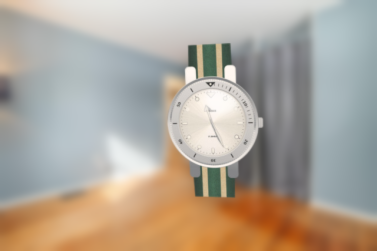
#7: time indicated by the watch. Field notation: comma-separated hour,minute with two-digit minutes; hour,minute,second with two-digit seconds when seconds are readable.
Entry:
11,26
